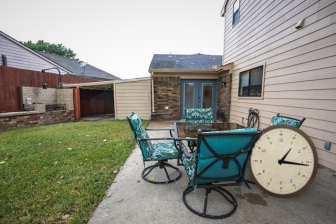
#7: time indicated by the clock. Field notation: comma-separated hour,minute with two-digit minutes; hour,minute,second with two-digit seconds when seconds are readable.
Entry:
1,16
